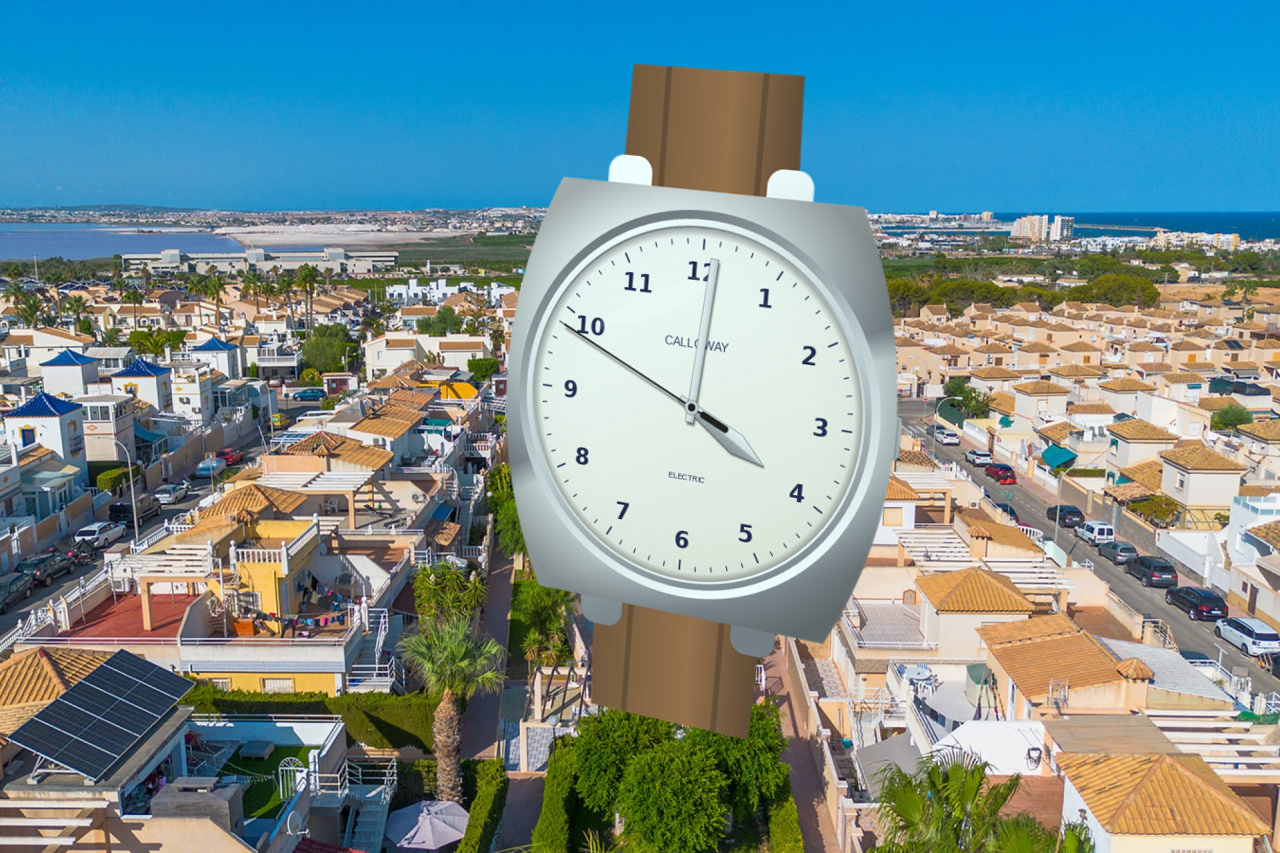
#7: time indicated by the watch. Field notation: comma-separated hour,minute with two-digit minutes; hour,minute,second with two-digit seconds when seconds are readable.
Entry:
4,00,49
